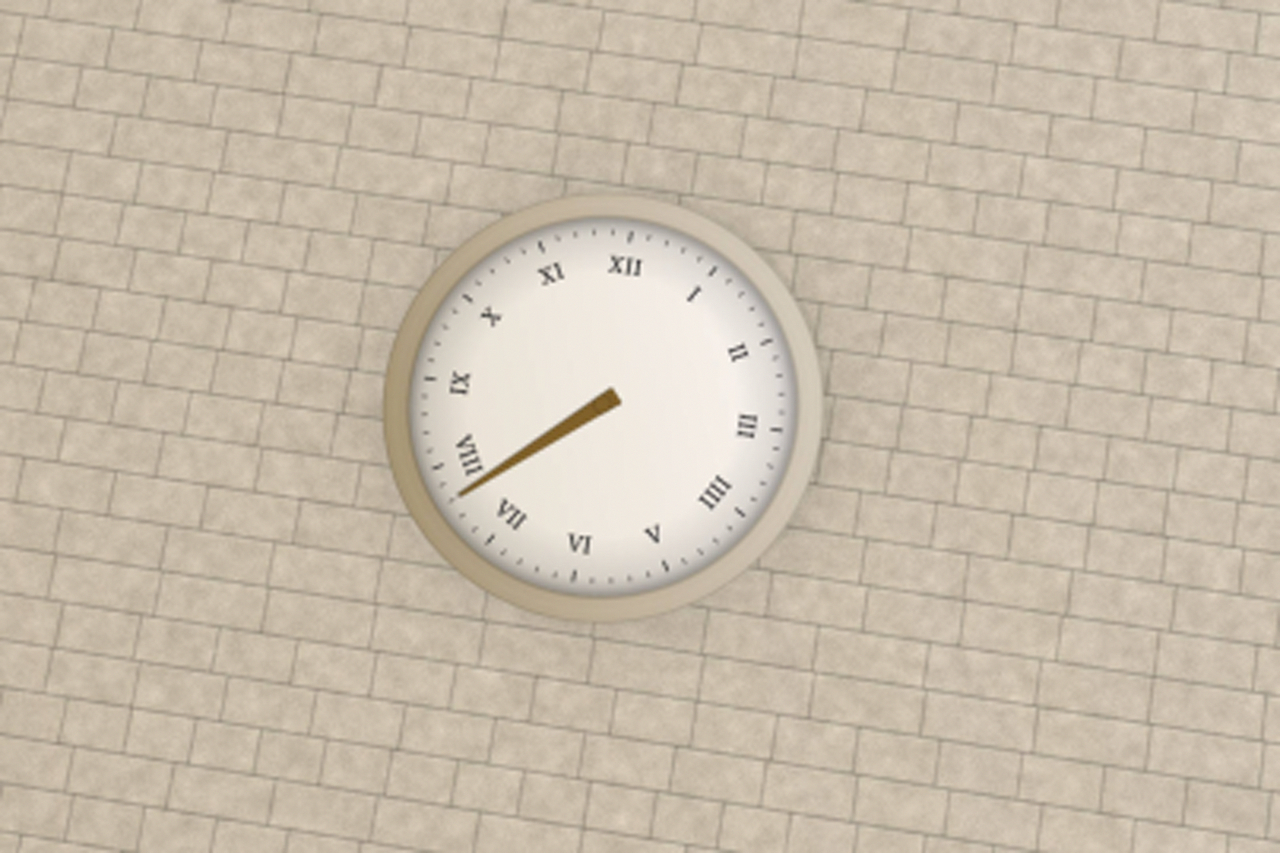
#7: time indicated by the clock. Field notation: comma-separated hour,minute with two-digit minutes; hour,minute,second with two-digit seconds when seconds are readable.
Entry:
7,38
